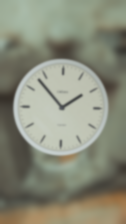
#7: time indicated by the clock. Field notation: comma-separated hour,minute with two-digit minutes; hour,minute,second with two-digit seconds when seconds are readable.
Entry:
1,53
